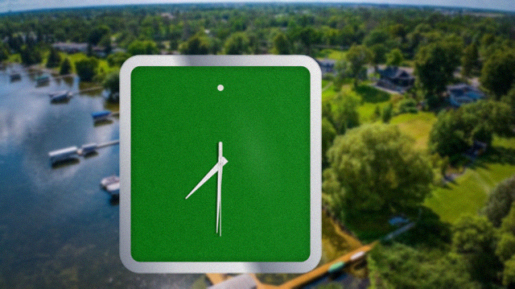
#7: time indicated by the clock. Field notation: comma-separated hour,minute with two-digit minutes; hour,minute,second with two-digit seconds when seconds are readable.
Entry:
7,30,30
